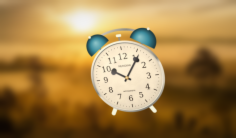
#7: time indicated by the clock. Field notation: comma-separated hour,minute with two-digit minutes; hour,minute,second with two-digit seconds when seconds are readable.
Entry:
10,06
